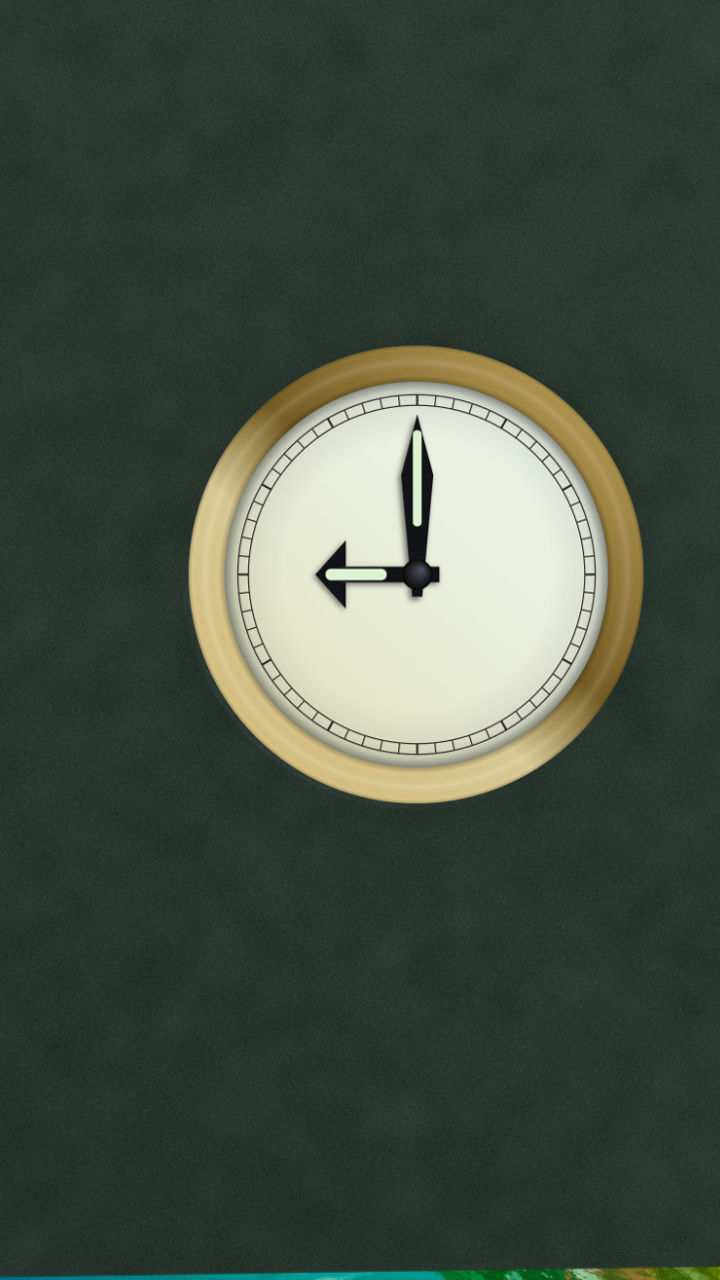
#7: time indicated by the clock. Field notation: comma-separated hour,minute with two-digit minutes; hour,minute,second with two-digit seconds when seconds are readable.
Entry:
9,00
